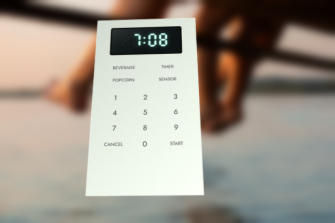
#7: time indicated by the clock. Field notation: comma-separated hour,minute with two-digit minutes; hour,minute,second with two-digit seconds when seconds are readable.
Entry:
7,08
